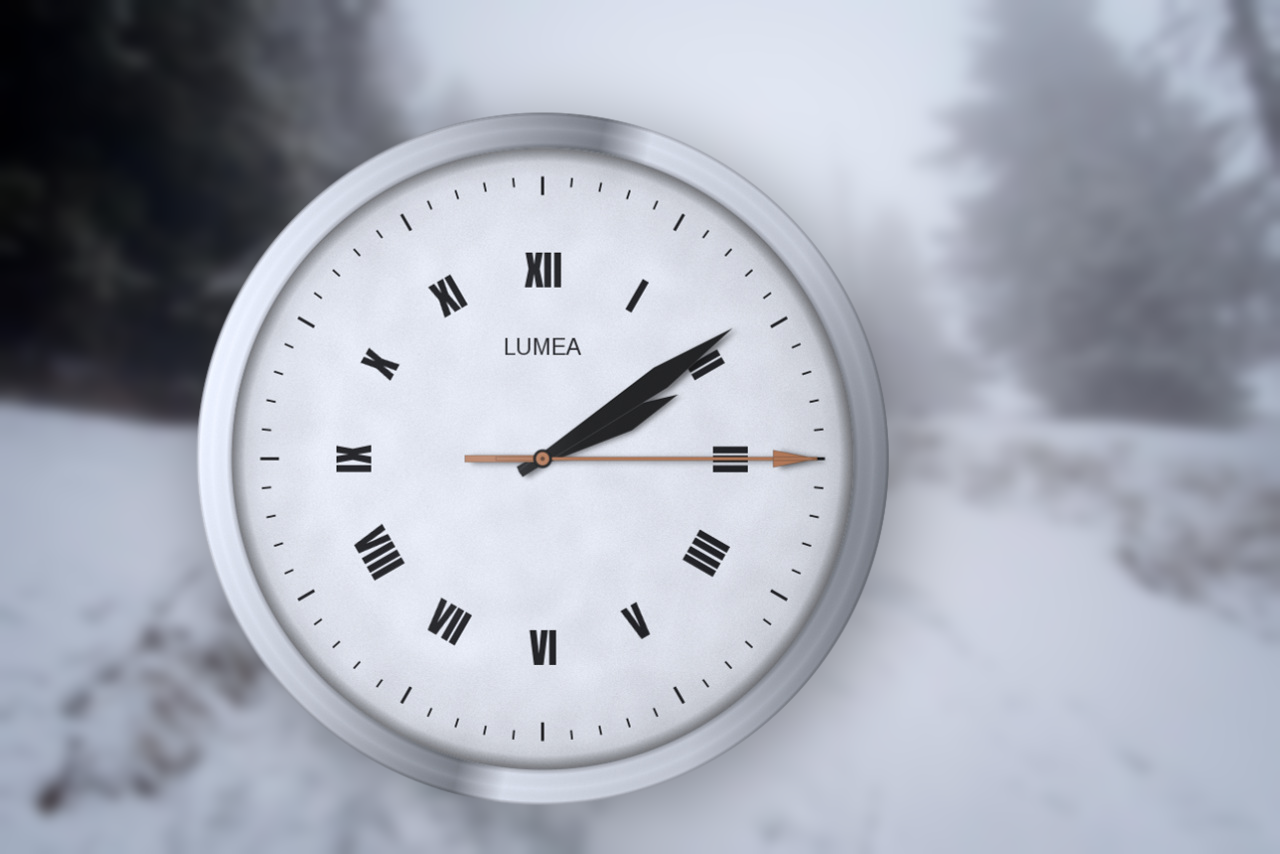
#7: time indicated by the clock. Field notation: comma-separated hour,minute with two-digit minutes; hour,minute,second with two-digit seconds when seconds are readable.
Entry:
2,09,15
